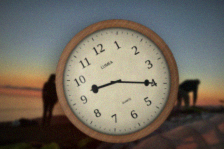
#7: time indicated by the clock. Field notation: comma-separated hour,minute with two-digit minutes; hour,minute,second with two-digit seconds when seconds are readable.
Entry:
9,20
